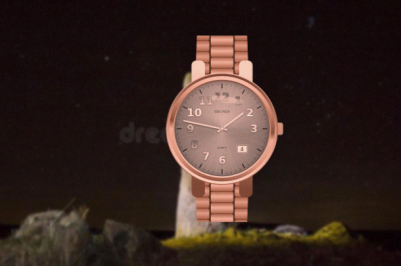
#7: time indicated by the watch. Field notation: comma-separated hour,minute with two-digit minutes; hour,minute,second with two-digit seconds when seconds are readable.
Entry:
1,47
